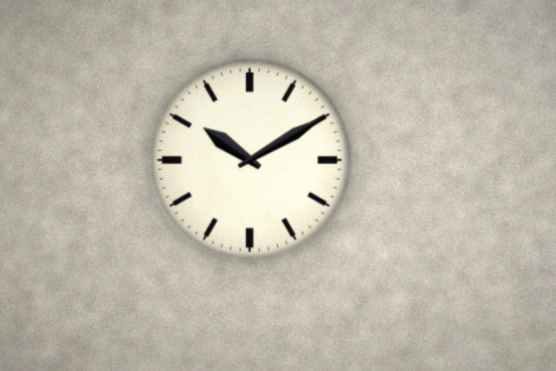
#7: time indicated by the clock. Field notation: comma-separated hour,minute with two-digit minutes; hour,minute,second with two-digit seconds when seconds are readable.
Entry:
10,10
